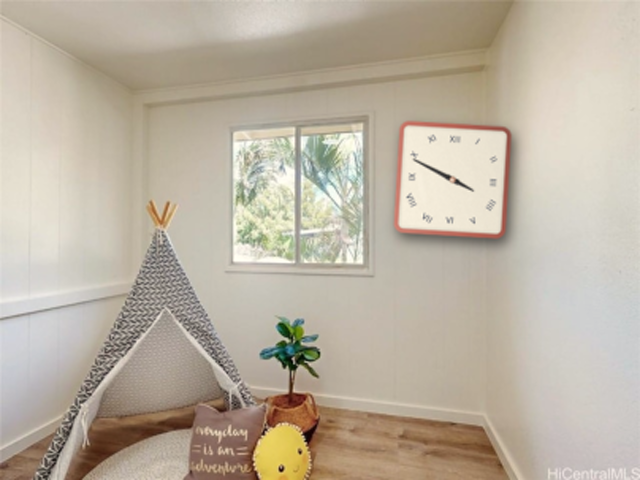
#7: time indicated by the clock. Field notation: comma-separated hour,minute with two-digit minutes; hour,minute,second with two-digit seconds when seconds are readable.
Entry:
3,49
